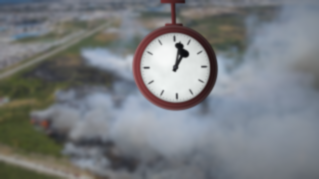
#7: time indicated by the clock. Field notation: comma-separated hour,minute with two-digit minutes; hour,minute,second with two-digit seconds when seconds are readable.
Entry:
1,02
